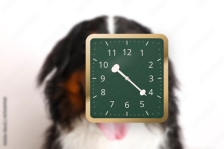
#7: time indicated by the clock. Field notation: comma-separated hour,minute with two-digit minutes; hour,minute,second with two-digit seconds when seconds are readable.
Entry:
10,22
